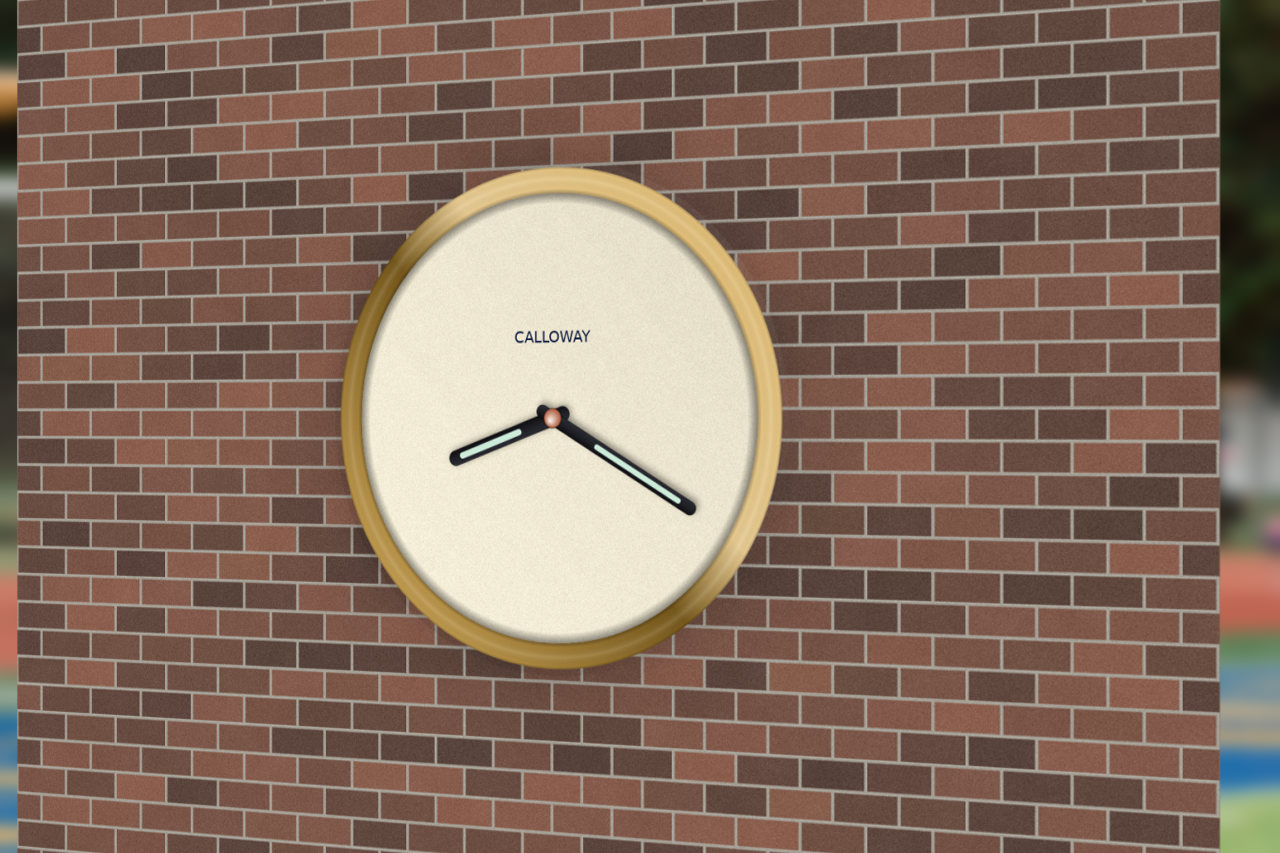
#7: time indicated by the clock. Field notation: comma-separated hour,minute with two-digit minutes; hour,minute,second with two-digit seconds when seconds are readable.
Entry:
8,20
